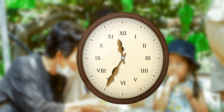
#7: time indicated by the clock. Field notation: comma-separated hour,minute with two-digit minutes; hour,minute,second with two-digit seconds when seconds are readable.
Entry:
11,35
